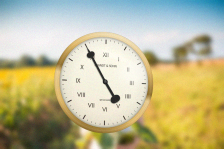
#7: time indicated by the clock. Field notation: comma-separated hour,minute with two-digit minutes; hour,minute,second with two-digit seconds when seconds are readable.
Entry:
4,55
